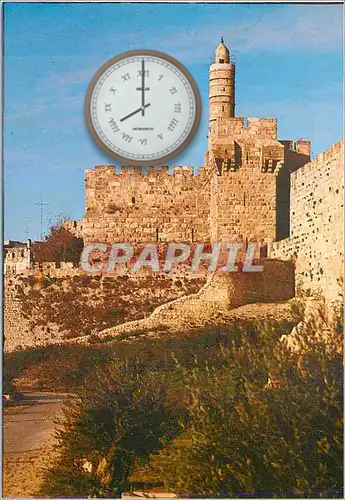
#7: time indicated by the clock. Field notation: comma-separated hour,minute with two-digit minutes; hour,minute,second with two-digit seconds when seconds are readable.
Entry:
8,00
